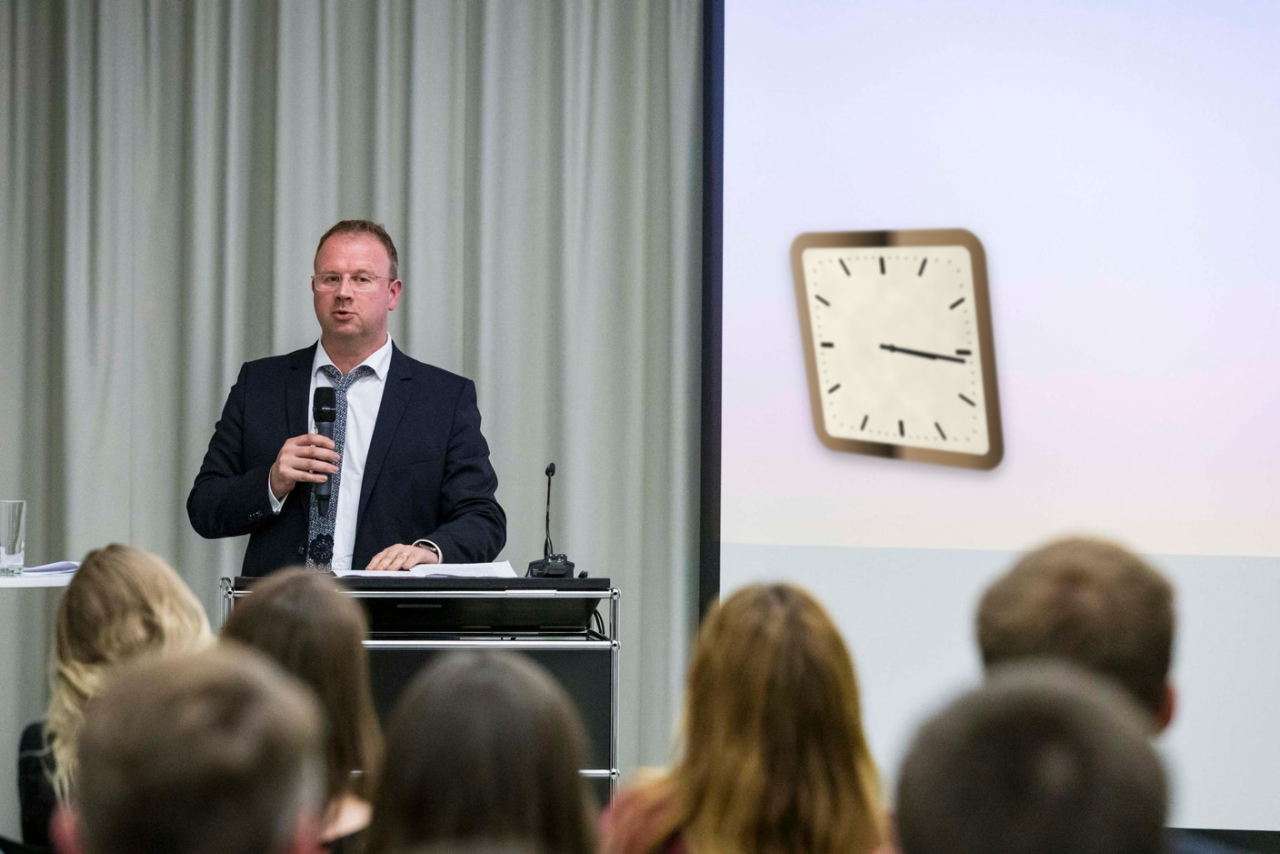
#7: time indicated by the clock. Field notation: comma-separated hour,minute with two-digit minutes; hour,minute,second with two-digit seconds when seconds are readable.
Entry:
3,16
